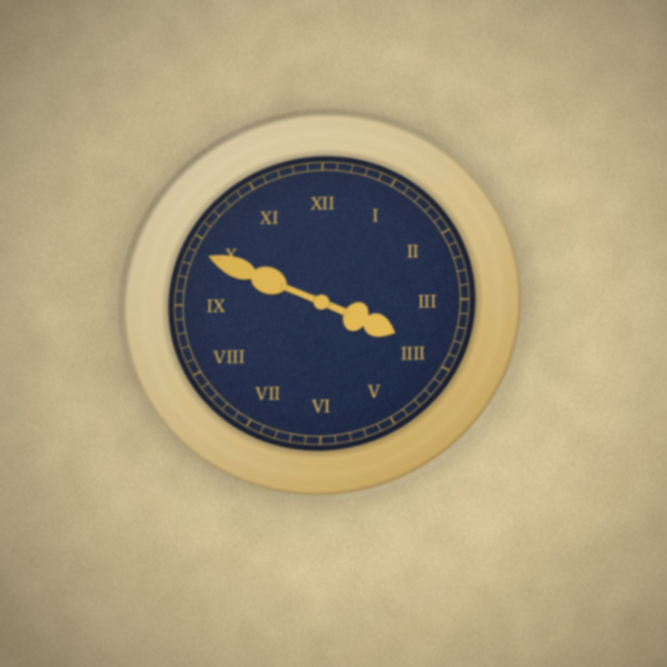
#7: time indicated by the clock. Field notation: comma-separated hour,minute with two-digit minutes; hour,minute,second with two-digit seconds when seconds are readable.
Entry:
3,49
